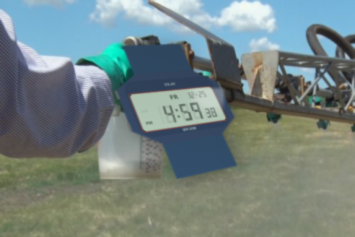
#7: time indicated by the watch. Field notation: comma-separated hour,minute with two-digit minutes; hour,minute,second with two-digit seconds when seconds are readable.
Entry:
4,59,38
